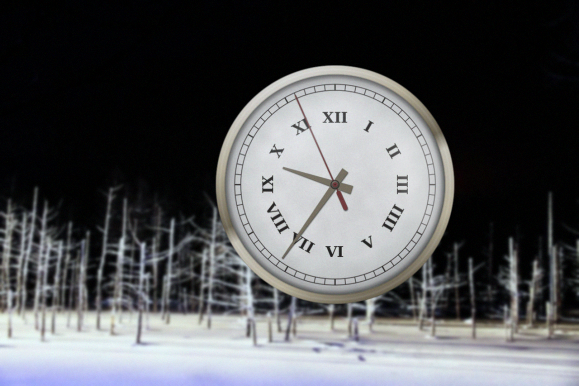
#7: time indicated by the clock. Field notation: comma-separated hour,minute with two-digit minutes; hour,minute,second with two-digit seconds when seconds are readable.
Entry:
9,35,56
